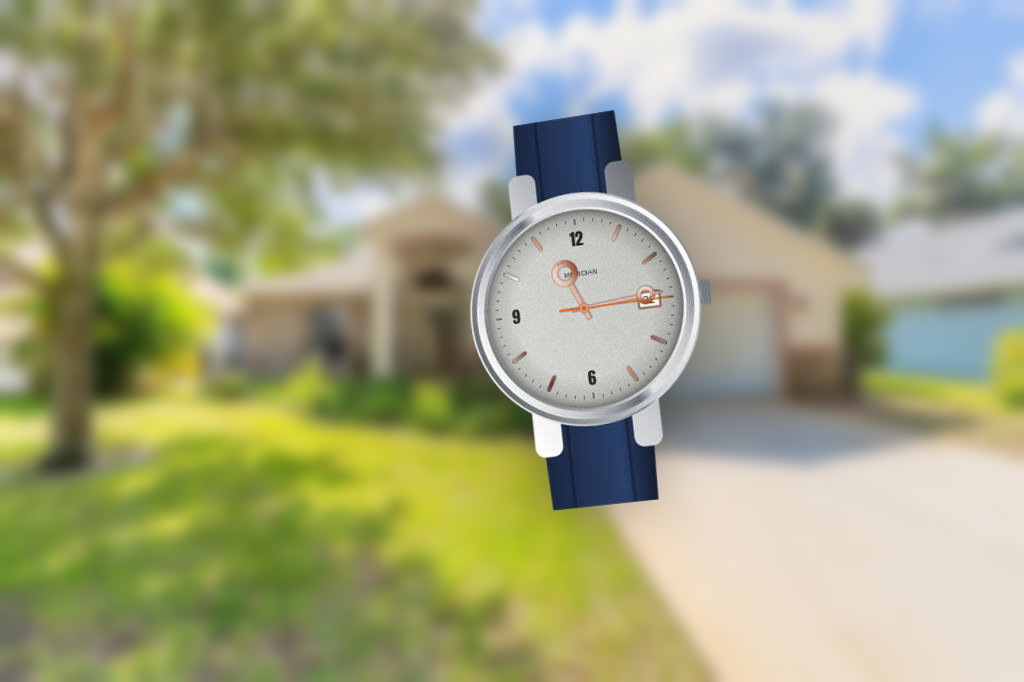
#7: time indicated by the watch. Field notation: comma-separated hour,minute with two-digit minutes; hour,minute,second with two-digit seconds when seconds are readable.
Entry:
11,14,15
